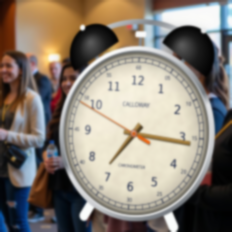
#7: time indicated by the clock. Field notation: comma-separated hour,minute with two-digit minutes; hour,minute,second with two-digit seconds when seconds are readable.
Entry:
7,15,49
